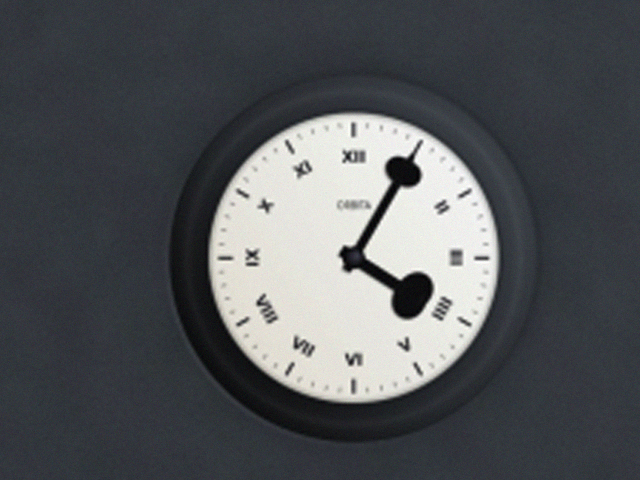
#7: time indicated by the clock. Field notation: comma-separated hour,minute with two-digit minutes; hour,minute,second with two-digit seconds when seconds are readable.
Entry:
4,05
